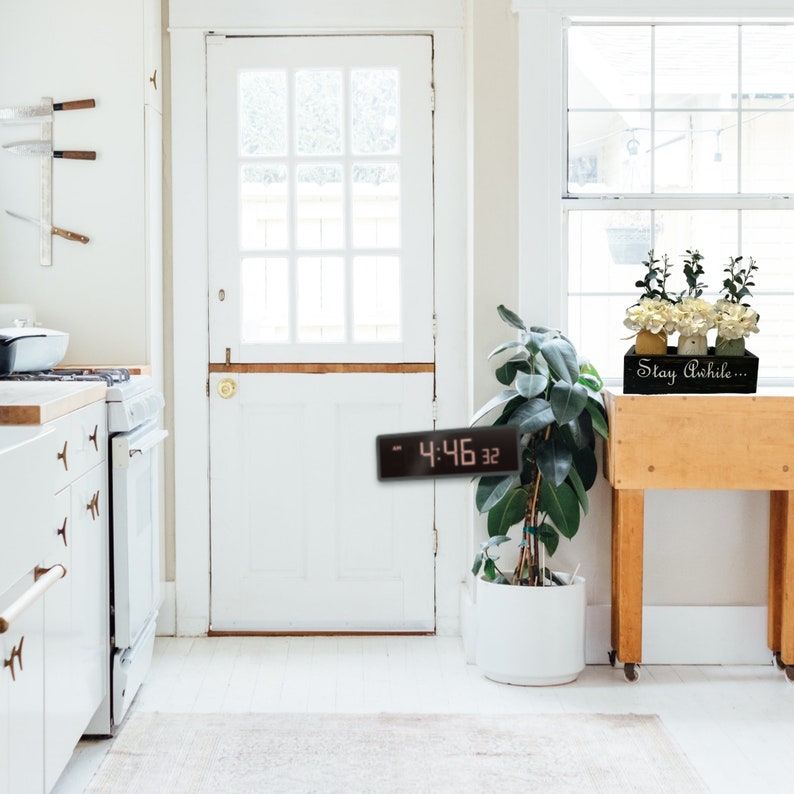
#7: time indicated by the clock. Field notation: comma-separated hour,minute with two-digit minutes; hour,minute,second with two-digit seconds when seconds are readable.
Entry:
4,46,32
